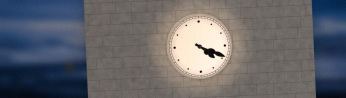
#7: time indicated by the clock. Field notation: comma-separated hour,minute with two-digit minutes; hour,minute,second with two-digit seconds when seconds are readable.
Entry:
4,19
